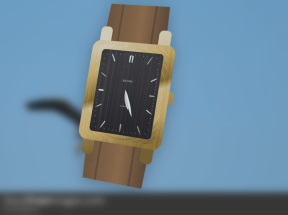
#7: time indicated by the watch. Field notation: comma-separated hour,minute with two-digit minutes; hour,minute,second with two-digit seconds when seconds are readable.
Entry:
5,26
